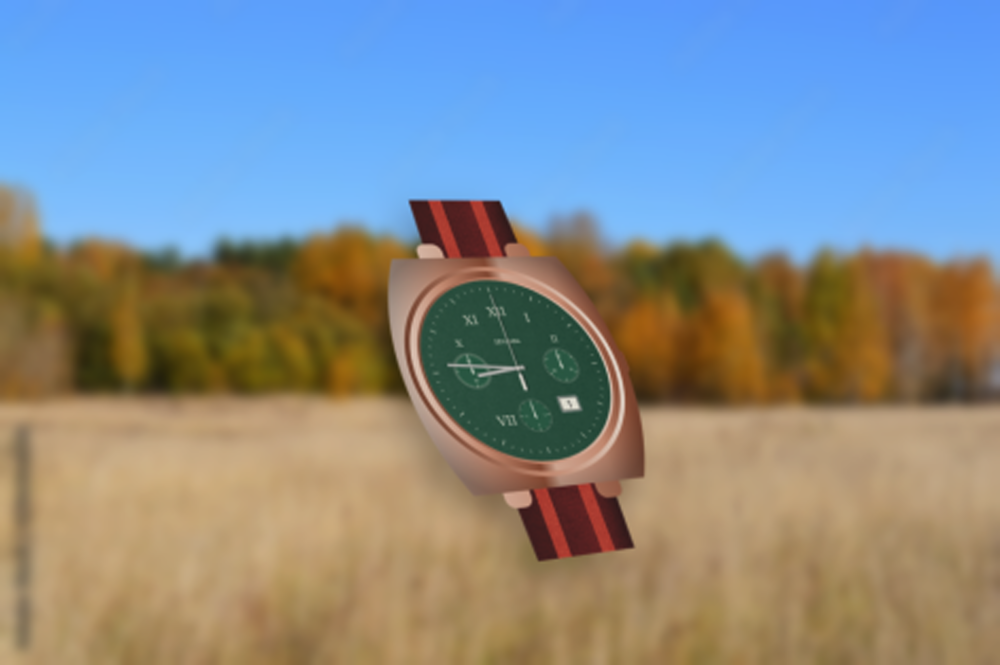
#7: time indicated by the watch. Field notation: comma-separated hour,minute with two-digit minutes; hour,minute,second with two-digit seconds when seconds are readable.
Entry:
8,46
